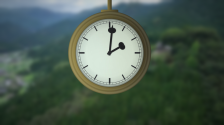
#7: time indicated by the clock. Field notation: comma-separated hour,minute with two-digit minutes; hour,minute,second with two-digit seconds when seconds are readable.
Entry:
2,01
